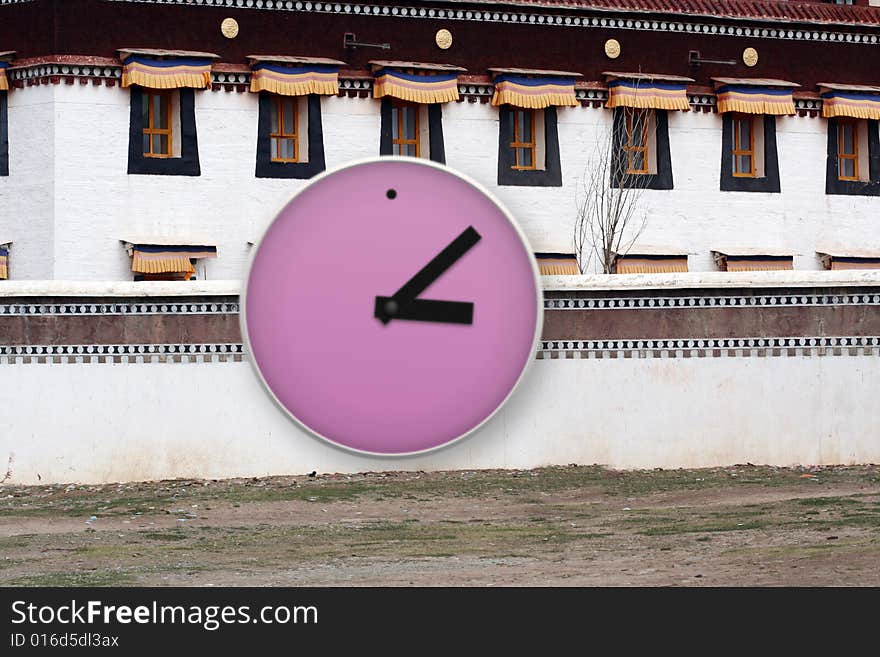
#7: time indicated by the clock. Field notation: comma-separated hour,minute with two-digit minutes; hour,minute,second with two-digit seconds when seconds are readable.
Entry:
3,08
